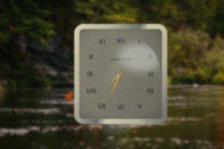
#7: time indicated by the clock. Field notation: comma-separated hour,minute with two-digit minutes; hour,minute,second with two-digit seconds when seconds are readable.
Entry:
7,34
